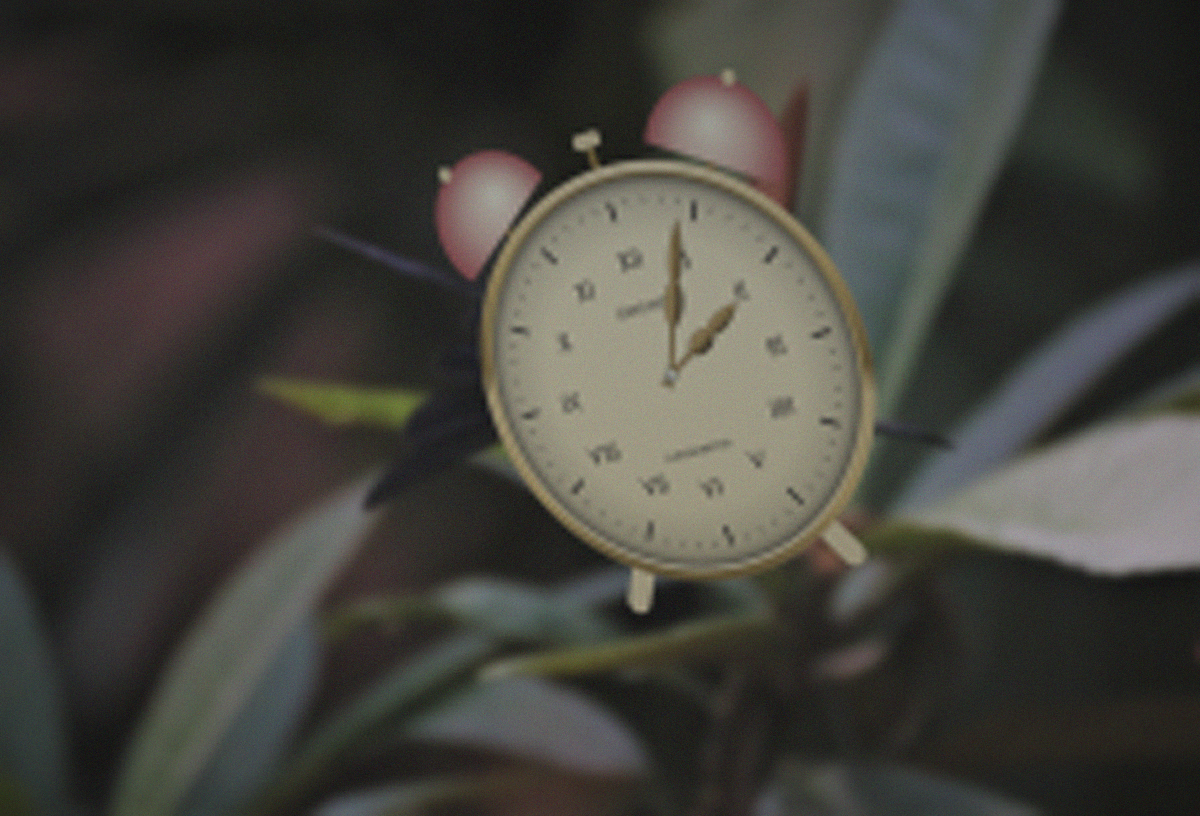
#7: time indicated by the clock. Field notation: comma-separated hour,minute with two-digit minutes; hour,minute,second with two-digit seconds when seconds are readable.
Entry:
2,04
